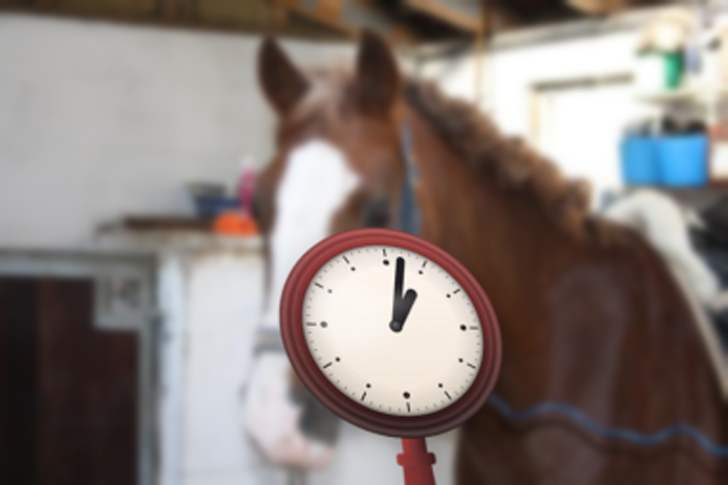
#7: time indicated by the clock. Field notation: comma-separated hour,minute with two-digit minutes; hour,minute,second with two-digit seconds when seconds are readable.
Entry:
1,02
